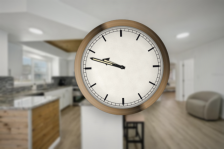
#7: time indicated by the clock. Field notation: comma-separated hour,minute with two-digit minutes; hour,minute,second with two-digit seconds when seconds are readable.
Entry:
9,48
